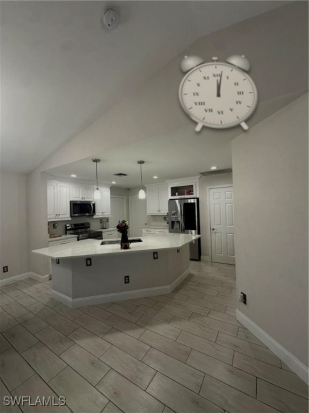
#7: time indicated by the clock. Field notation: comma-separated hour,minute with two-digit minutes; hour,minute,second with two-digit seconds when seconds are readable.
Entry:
12,02
